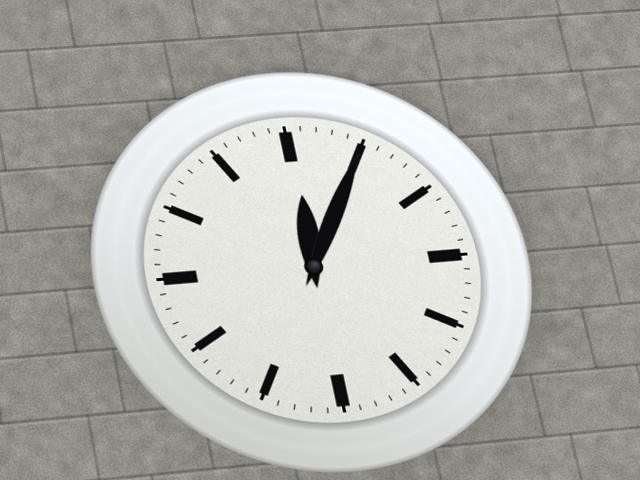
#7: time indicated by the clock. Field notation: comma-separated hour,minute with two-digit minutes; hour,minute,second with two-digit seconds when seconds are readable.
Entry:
12,05
